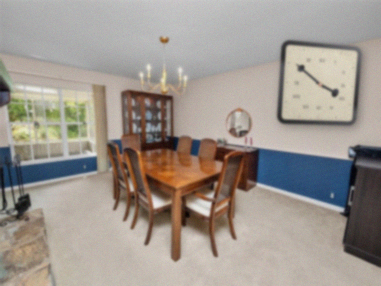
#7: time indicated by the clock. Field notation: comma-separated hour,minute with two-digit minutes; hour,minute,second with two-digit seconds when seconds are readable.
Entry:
3,51
